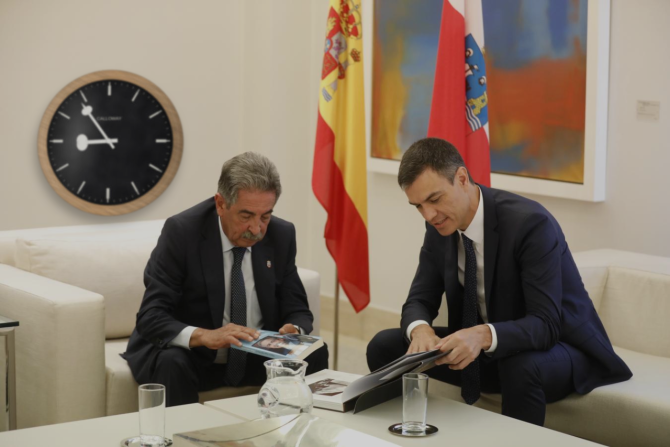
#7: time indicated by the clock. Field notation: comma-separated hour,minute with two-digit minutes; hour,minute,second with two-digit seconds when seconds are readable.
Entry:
8,54
